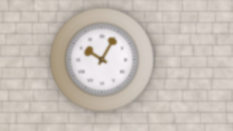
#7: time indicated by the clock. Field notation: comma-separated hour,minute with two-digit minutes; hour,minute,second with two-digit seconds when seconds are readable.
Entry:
10,05
